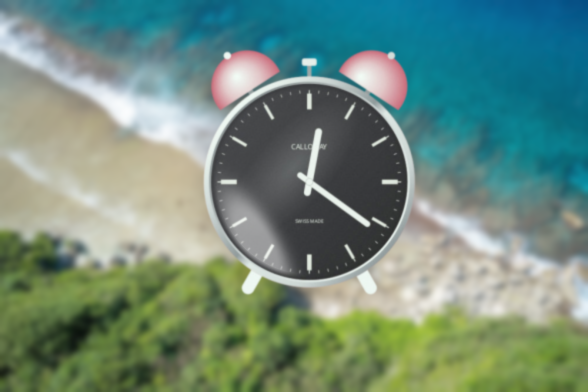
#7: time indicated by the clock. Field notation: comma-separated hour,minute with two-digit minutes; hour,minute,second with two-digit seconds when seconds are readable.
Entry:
12,21
